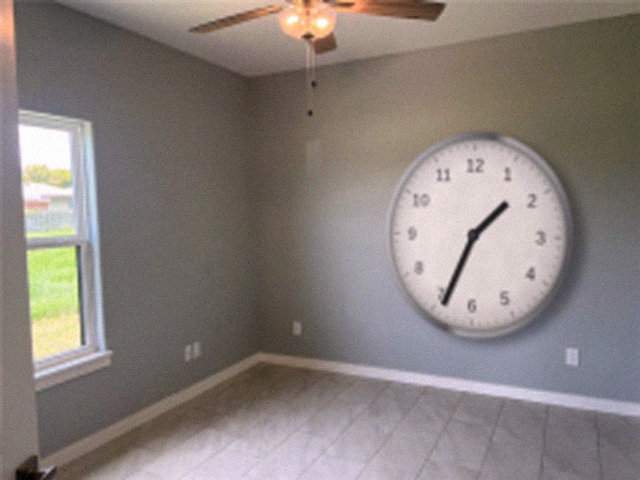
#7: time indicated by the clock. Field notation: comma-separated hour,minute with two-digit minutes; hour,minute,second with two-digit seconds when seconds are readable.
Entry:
1,34
